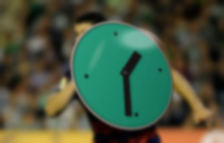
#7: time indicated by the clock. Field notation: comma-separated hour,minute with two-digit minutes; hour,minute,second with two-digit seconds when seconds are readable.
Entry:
1,32
